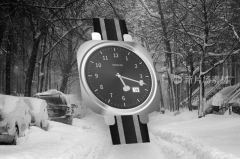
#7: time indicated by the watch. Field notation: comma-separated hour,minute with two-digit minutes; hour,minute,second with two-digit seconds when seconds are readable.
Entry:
5,18
